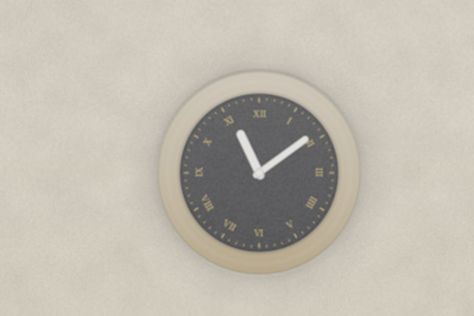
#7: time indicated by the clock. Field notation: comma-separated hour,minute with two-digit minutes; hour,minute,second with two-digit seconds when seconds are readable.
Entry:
11,09
